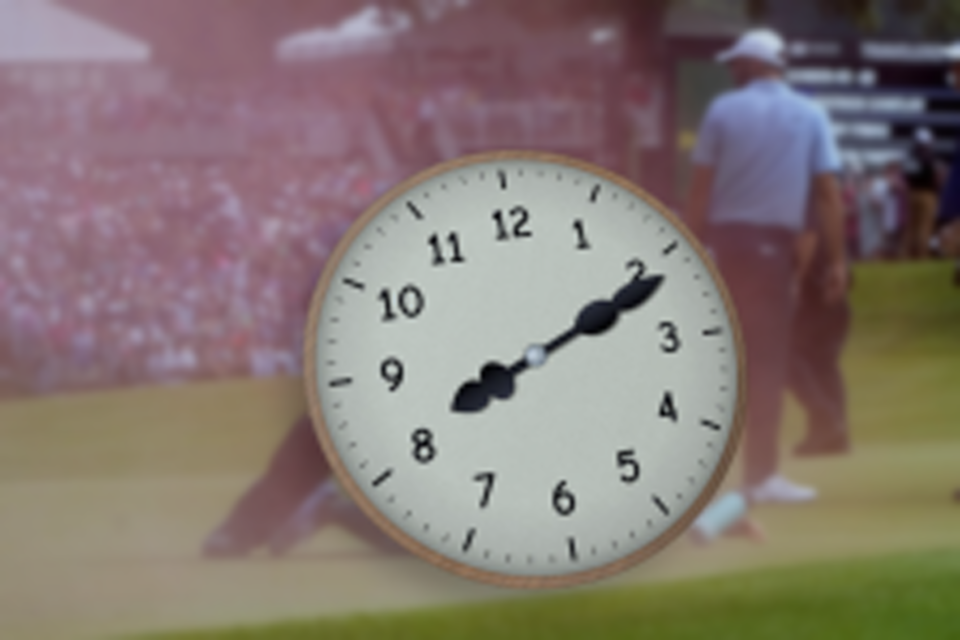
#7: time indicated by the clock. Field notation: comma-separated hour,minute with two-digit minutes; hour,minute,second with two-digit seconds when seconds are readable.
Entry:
8,11
